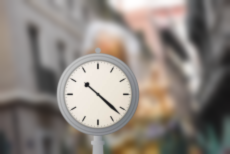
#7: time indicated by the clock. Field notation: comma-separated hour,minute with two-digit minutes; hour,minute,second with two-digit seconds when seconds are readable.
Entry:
10,22
